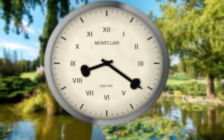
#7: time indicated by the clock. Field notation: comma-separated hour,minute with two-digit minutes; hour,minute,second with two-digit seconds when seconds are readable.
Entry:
8,21
